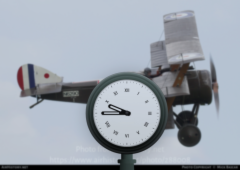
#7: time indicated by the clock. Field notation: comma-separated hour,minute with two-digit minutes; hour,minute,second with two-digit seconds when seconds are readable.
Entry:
9,45
